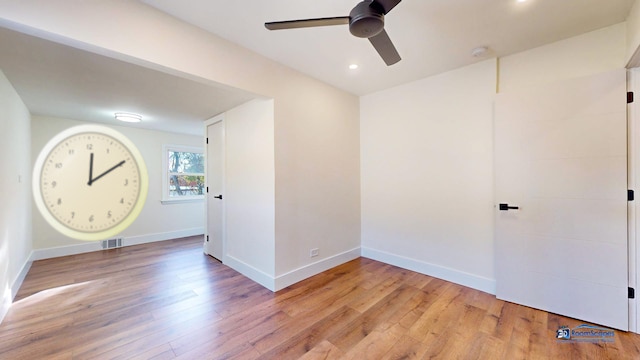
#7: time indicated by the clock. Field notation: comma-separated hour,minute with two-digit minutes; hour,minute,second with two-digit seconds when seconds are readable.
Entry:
12,10
